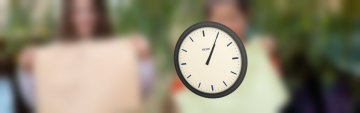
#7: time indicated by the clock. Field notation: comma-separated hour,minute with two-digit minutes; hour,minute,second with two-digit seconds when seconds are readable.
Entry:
1,05
